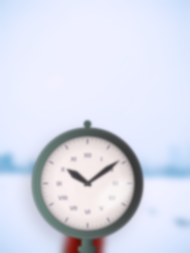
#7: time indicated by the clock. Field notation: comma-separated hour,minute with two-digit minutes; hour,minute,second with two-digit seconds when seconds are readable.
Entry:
10,09
